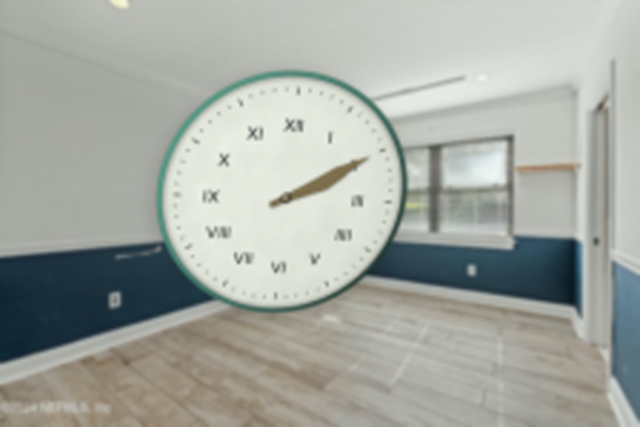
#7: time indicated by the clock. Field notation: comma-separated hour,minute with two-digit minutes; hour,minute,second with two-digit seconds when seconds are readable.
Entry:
2,10
